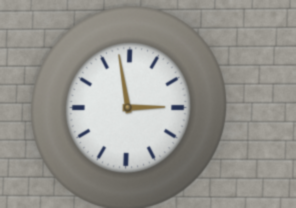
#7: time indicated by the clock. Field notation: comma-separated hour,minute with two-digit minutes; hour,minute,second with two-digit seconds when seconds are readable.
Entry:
2,58
